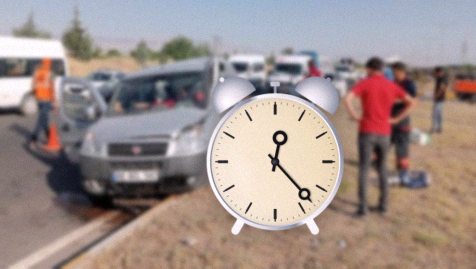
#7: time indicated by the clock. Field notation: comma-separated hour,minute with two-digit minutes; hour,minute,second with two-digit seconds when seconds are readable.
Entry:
12,23
